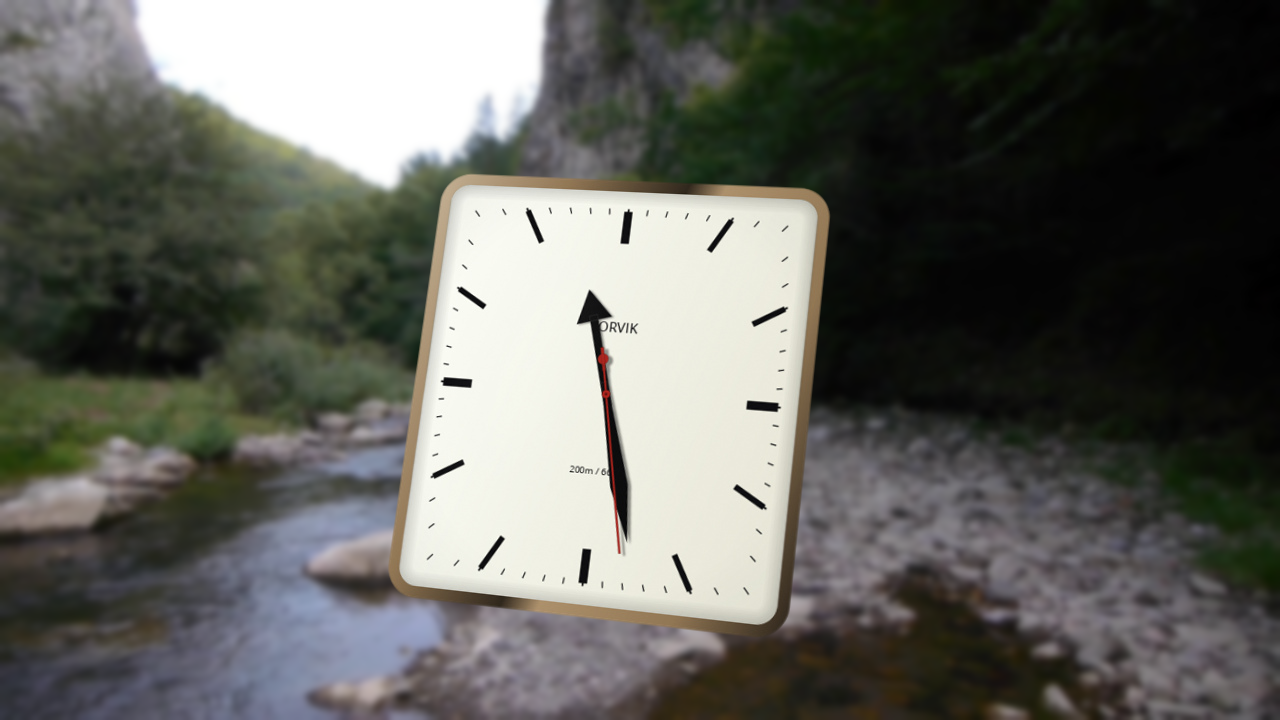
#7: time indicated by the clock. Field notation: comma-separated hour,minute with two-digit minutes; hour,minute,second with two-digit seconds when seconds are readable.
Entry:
11,27,28
